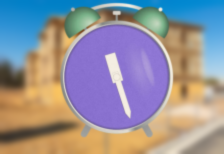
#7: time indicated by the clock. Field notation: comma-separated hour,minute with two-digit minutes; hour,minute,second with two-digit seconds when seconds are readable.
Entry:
11,27
